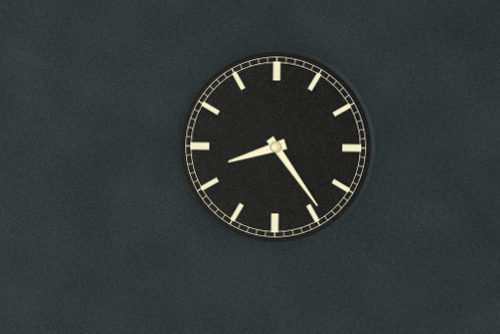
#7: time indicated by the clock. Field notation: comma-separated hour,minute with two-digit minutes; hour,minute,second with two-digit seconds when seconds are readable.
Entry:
8,24
